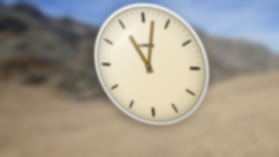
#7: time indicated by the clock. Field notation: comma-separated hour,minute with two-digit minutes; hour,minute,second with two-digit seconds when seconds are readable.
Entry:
11,02
